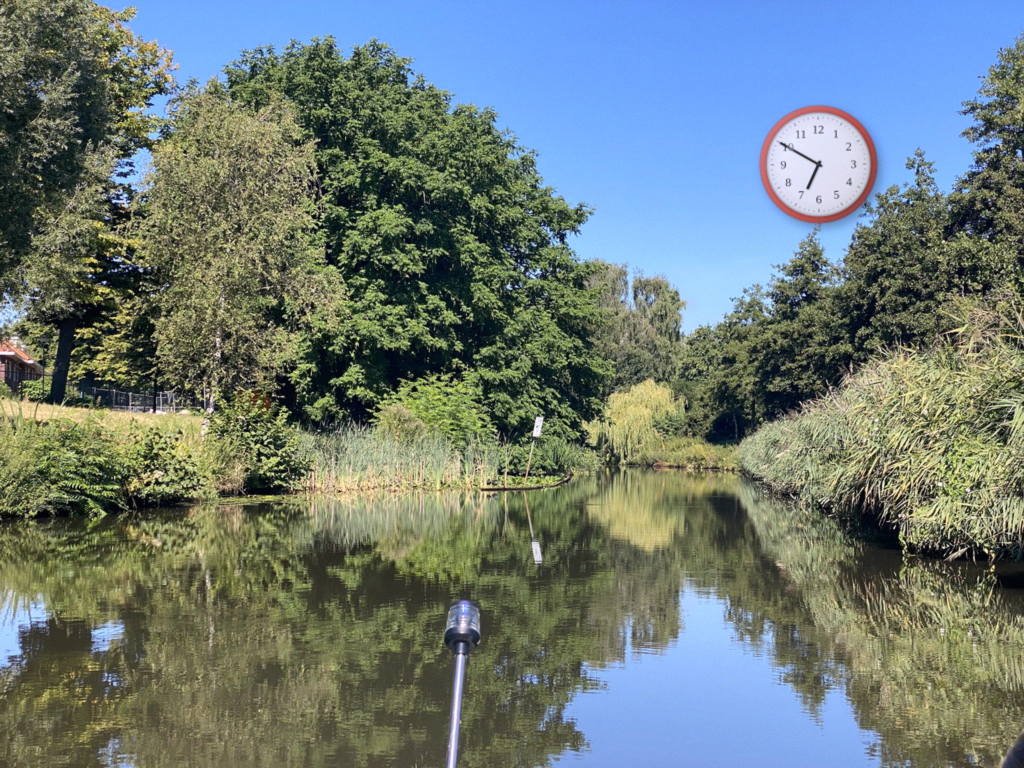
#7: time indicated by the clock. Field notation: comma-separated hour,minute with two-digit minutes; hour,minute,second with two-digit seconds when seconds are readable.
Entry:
6,50
